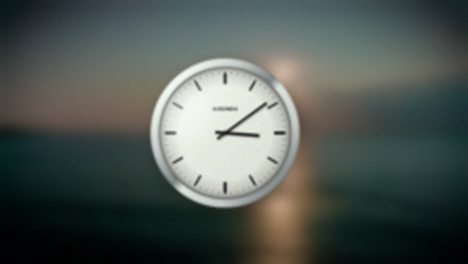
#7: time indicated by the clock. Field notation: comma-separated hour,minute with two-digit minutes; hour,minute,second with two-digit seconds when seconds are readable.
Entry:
3,09
